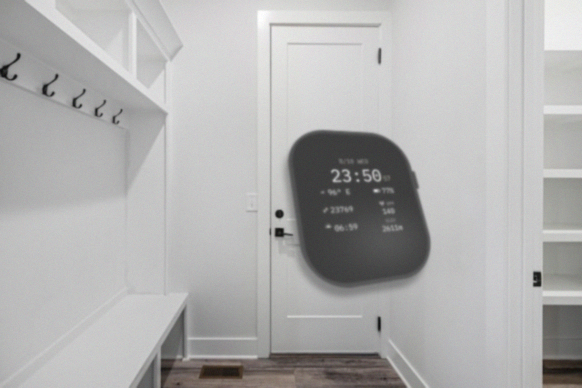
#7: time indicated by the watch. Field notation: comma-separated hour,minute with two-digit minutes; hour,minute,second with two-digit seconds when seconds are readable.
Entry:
23,50
